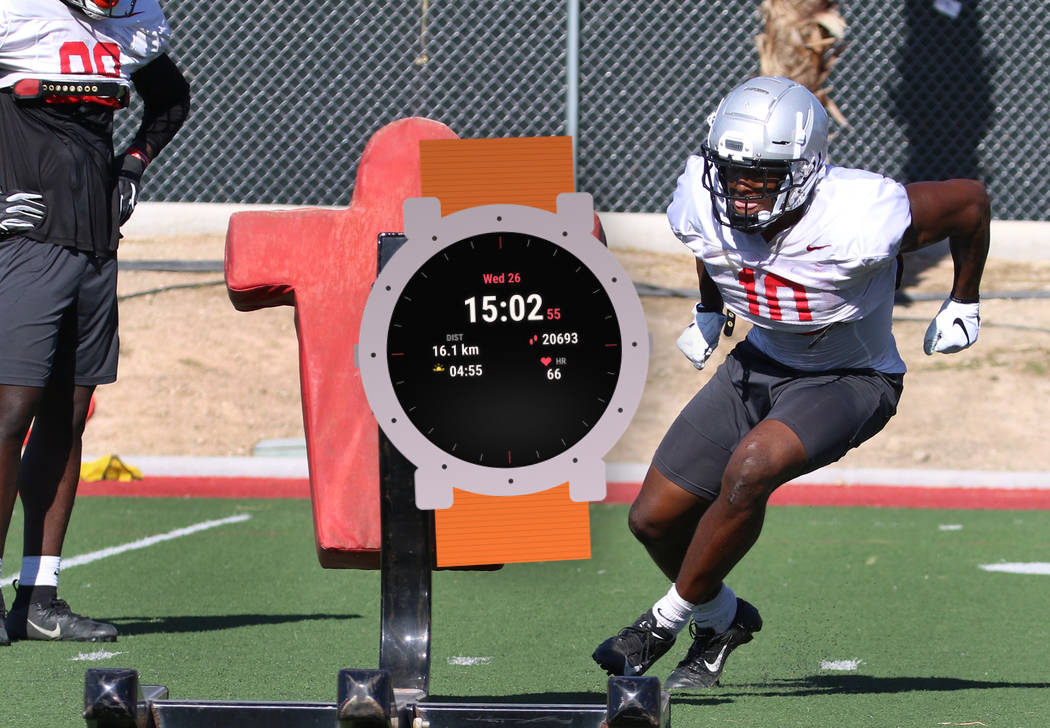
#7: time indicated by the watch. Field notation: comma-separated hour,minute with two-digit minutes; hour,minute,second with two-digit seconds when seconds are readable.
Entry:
15,02,55
